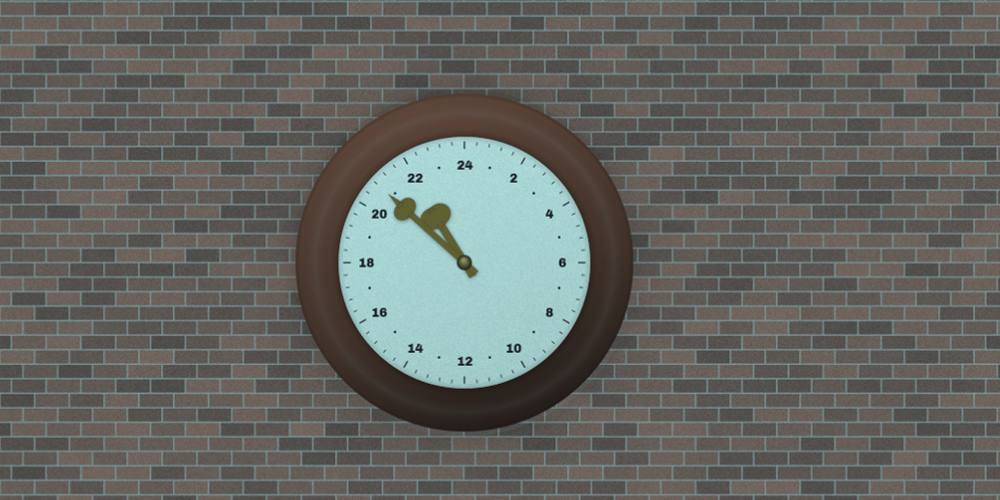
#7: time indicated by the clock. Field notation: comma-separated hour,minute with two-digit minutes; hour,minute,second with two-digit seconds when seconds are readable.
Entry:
21,52
